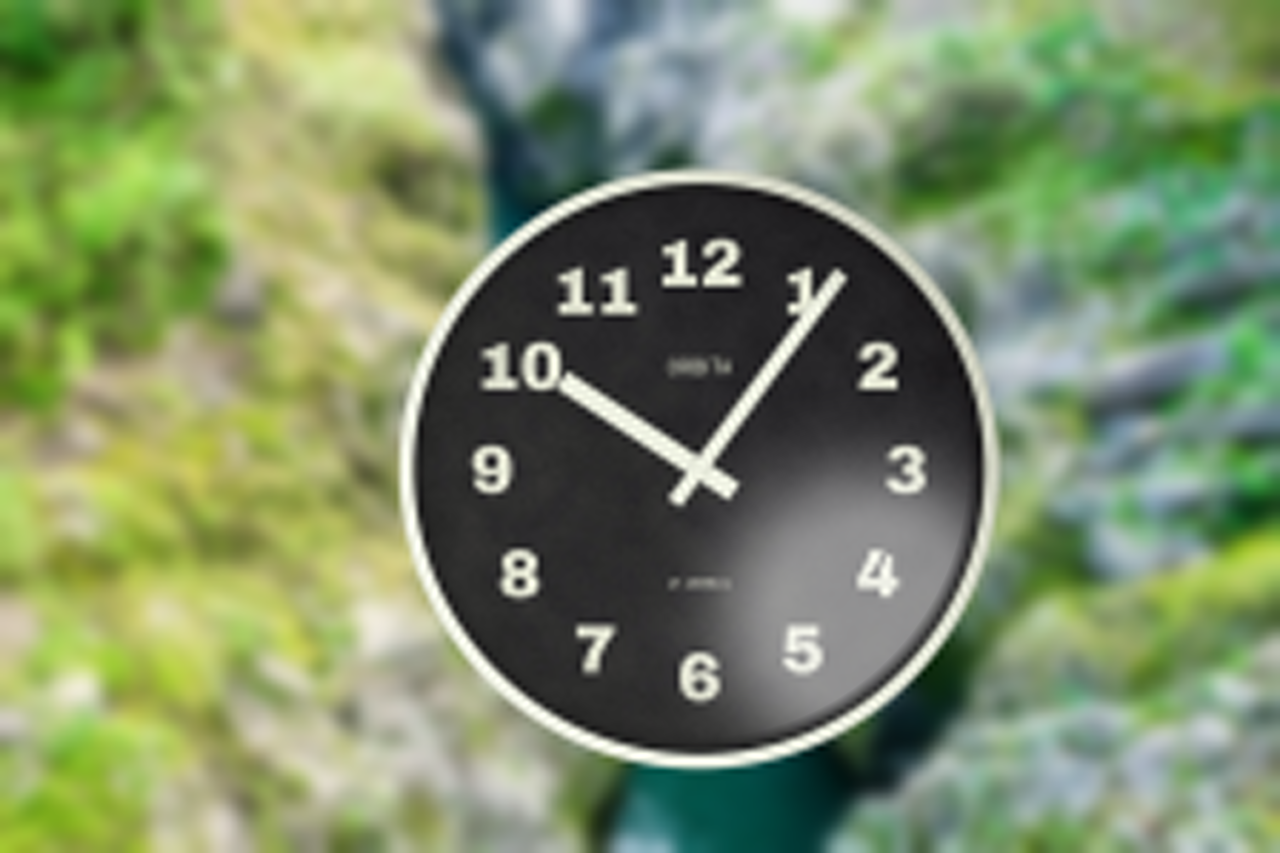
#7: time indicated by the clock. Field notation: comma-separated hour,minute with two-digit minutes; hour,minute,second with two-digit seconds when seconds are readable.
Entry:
10,06
